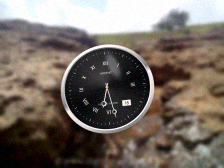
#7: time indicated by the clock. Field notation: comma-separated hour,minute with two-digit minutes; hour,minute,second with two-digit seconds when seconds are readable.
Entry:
6,28
